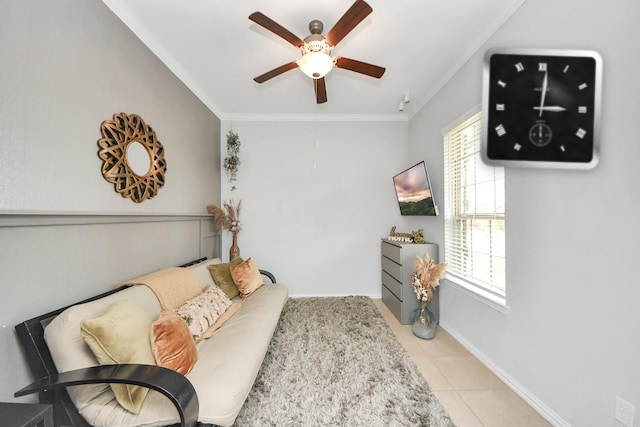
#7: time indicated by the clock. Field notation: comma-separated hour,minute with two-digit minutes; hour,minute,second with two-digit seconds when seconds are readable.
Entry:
3,01
